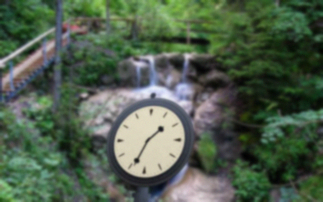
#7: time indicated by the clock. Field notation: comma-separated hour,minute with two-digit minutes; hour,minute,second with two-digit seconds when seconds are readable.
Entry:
1,34
